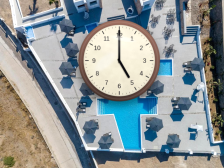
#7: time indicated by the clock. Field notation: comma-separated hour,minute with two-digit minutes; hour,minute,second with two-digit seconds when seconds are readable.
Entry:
5,00
